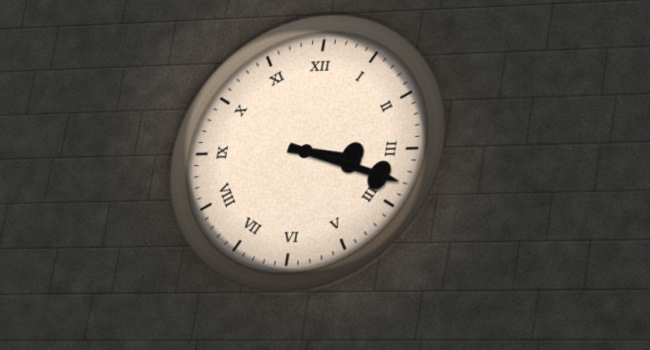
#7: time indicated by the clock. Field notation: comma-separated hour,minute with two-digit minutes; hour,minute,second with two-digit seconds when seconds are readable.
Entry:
3,18
